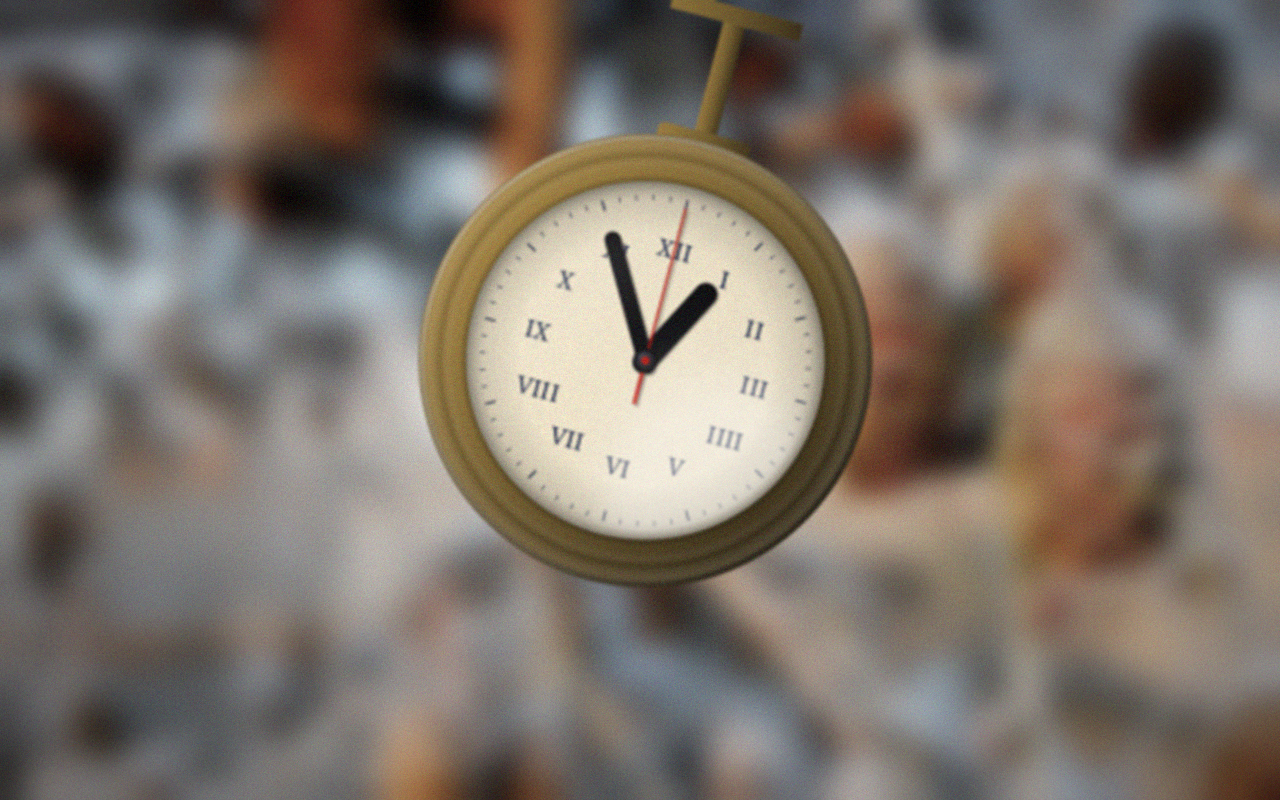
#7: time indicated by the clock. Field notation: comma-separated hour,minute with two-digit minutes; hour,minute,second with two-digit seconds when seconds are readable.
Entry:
12,55,00
